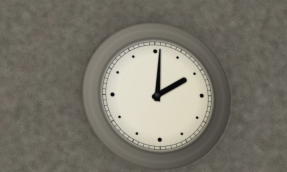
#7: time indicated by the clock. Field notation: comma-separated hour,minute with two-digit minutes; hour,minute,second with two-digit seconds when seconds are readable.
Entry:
2,01
